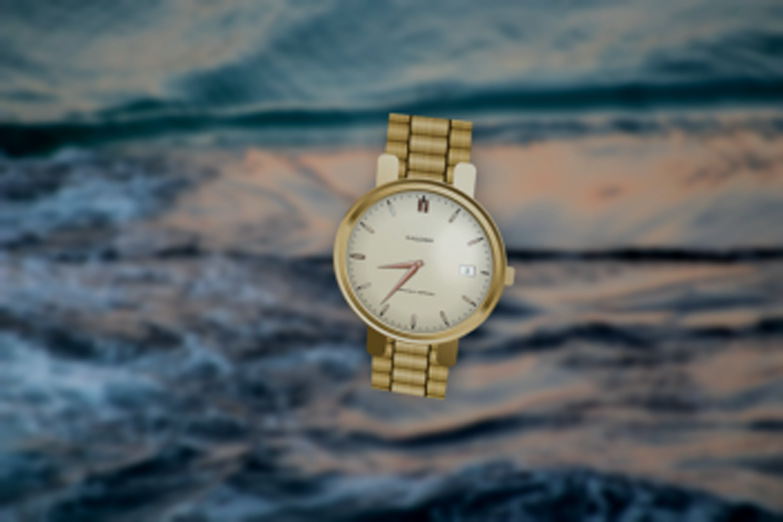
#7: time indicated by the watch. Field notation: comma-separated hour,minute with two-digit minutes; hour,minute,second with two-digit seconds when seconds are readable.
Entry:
8,36
